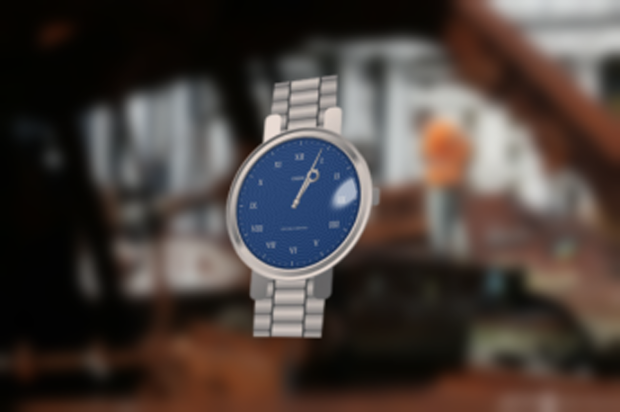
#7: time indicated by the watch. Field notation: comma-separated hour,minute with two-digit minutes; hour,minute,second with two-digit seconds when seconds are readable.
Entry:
1,04
